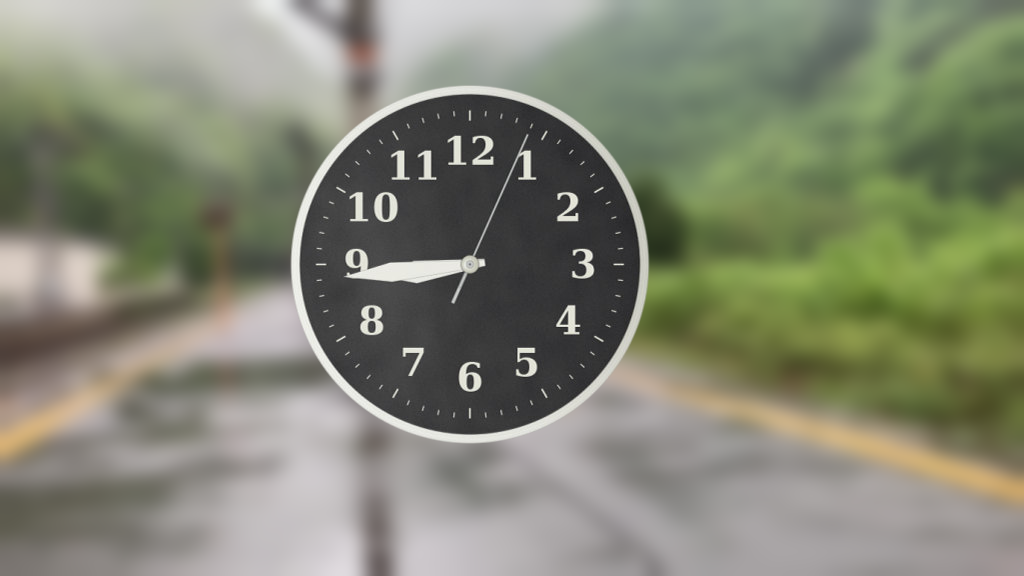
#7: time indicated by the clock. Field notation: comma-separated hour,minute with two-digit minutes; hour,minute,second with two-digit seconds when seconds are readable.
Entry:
8,44,04
